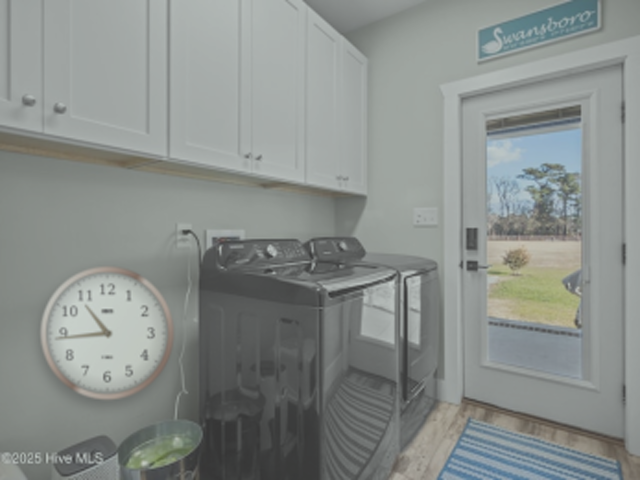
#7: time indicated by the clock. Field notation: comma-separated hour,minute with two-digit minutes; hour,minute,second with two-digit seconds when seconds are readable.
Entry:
10,44
